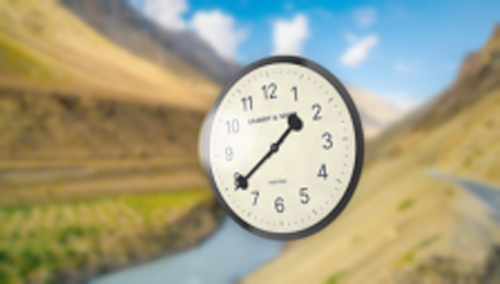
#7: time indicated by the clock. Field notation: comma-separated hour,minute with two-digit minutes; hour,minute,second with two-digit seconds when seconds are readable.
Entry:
1,39
